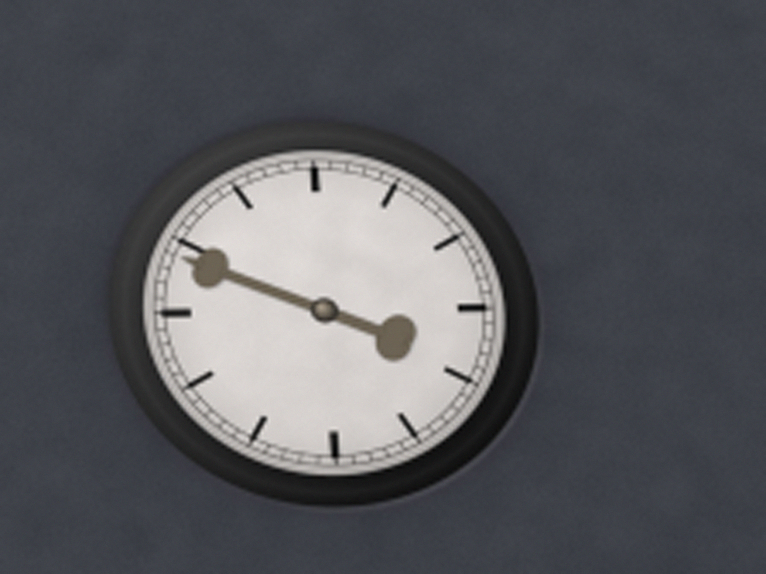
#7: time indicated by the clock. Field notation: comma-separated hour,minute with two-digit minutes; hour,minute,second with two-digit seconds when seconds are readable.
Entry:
3,49
